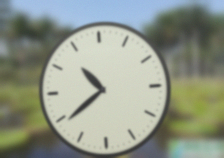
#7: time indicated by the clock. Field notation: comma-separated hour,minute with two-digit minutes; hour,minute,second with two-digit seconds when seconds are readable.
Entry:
10,39
